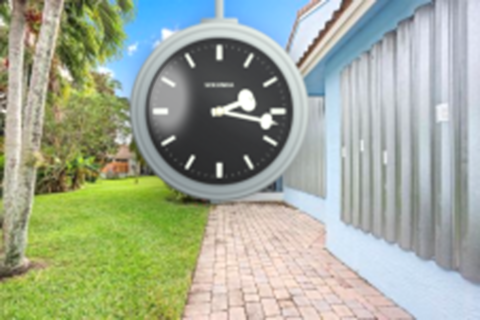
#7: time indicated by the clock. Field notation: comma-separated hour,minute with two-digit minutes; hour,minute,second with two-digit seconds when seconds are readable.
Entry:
2,17
